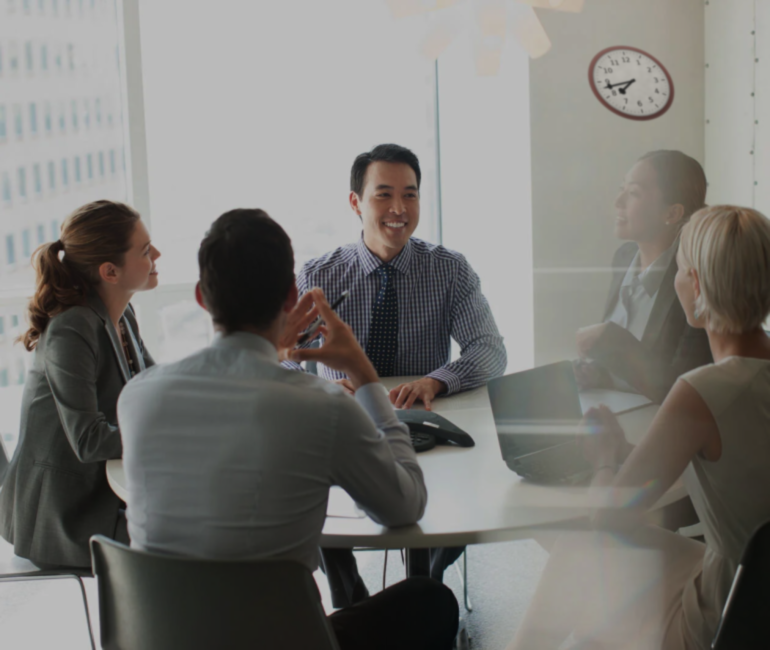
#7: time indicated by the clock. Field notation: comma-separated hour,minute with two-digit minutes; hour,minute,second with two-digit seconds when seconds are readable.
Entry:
7,43
